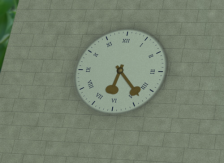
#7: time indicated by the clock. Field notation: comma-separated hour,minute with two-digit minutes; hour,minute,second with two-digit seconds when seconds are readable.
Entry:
6,23
